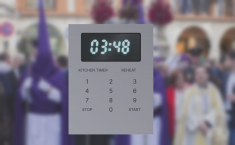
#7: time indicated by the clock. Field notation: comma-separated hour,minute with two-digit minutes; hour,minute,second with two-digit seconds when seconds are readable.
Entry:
3,48
